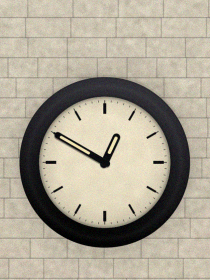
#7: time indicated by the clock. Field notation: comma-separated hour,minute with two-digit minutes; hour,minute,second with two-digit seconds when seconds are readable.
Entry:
12,50
